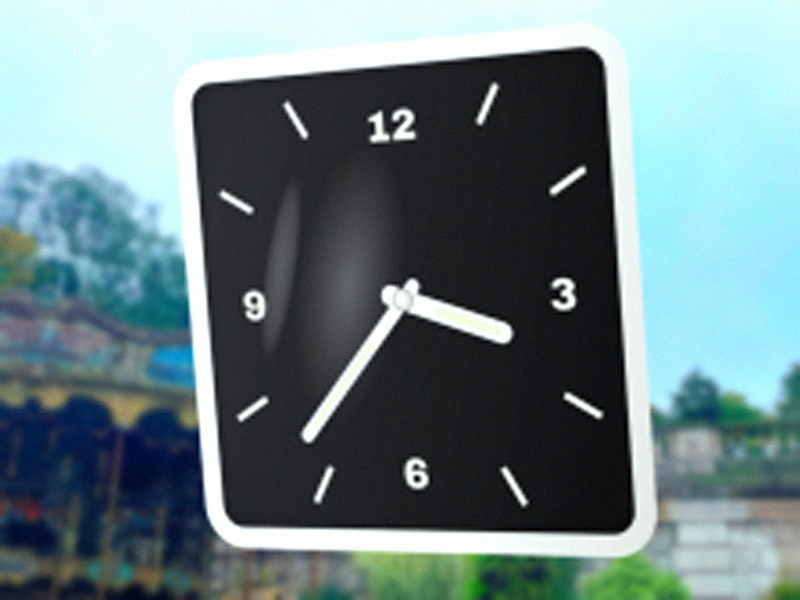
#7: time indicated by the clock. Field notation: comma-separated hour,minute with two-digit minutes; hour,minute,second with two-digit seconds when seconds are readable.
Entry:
3,37
